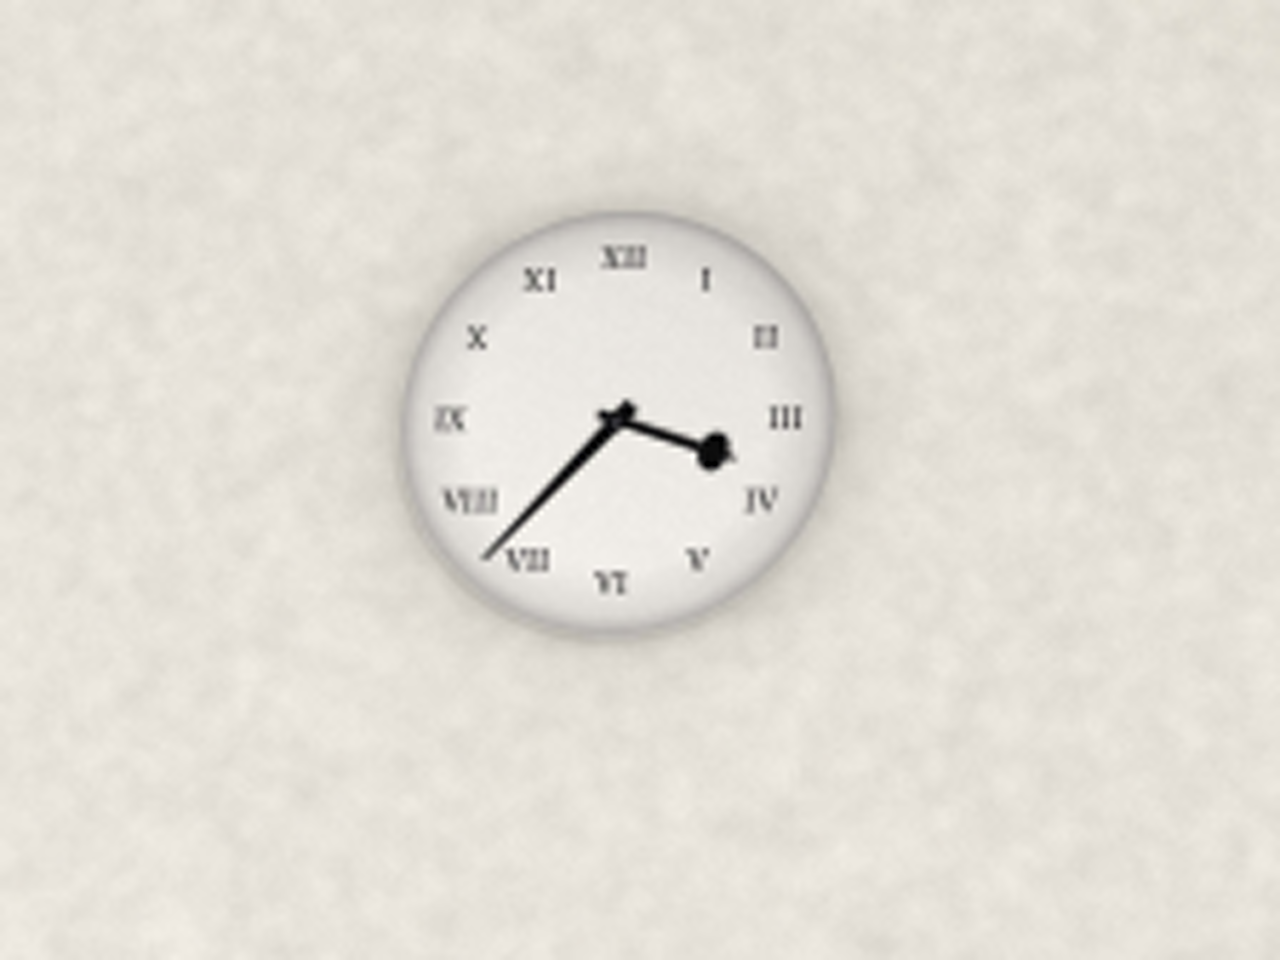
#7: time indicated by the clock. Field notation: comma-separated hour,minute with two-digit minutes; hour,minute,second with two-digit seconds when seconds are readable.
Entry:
3,37
